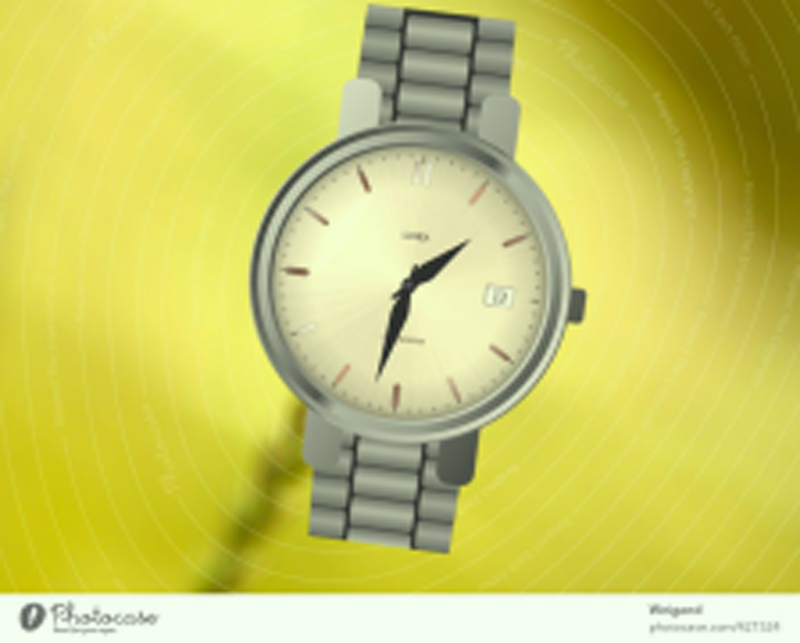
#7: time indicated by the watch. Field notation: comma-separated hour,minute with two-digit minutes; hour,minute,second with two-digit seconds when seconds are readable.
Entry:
1,32
